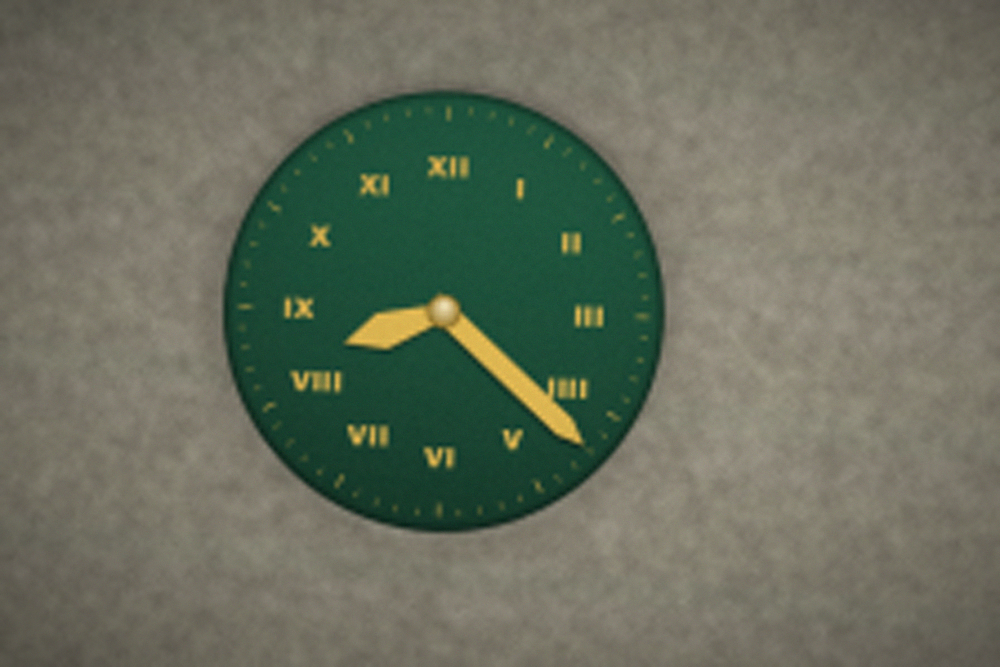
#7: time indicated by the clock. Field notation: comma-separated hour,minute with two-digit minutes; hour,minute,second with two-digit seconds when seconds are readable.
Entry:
8,22
